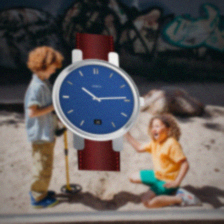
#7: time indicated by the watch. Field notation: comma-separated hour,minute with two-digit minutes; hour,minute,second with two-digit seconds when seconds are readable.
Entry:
10,14
